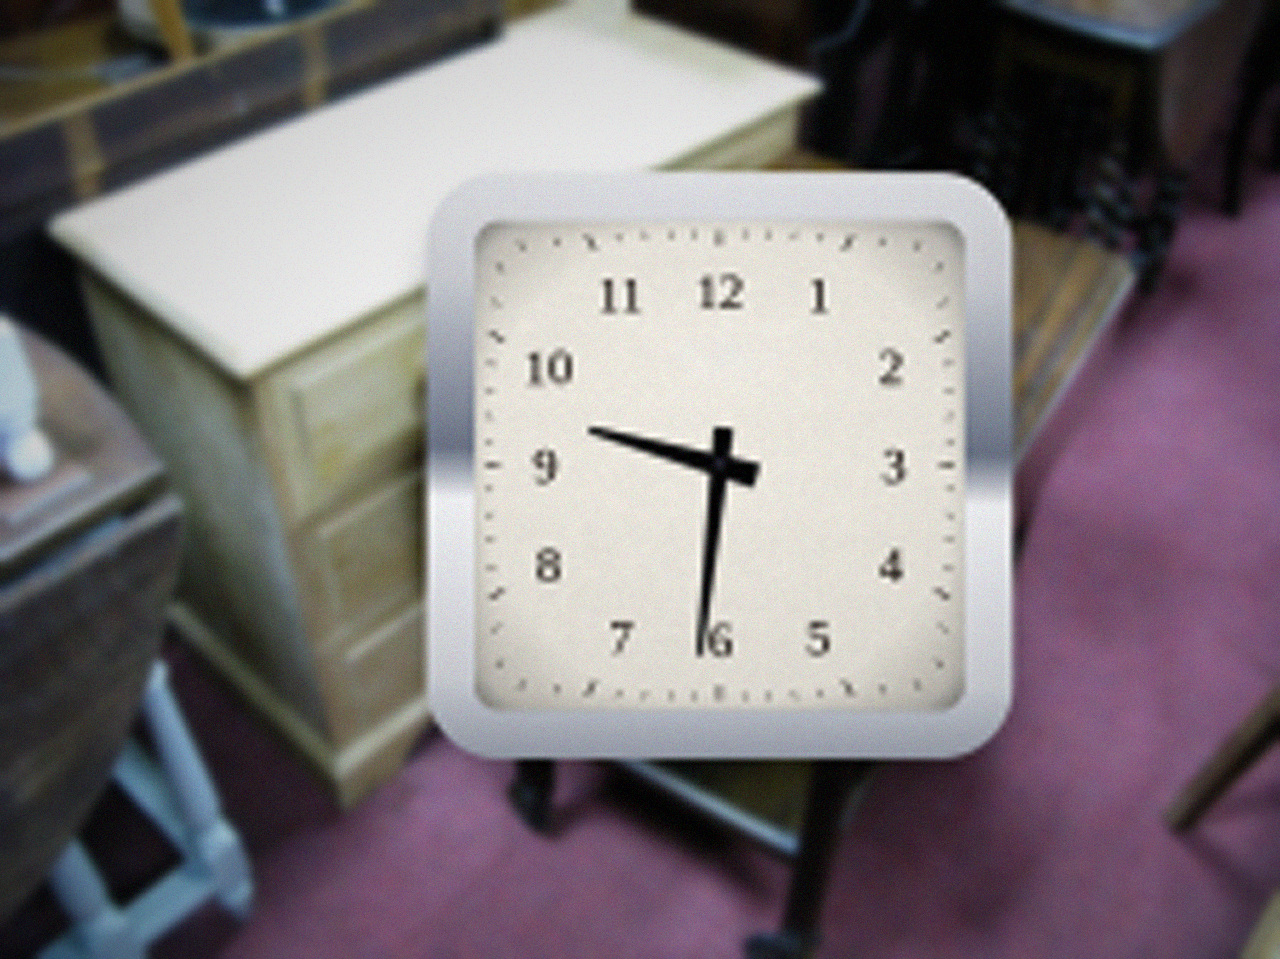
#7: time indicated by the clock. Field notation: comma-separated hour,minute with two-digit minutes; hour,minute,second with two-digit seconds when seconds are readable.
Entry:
9,31
